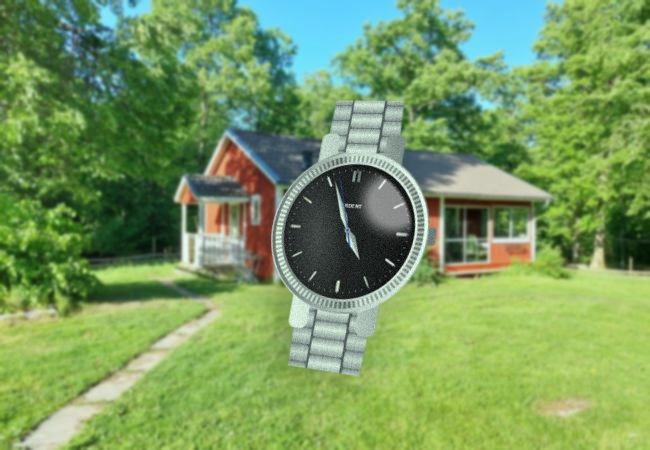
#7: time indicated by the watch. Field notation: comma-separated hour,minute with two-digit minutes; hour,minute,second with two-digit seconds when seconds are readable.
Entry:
4,55,57
